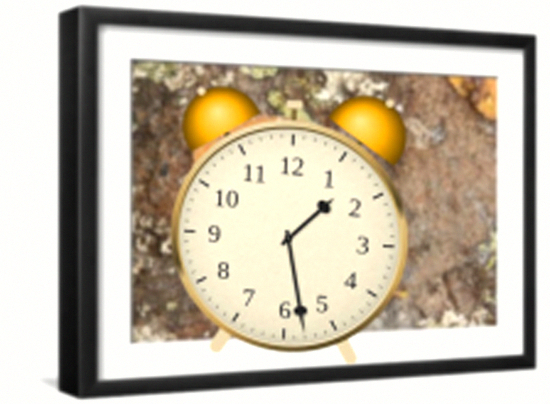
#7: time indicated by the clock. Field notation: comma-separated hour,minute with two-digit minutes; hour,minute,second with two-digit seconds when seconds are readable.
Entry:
1,28
